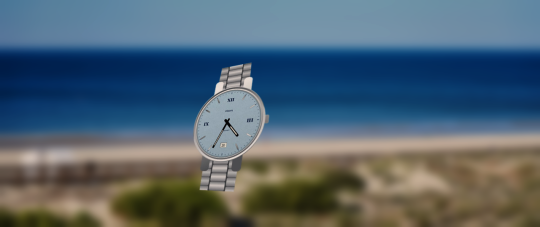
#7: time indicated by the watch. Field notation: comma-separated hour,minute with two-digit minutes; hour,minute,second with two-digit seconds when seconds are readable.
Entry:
4,34
